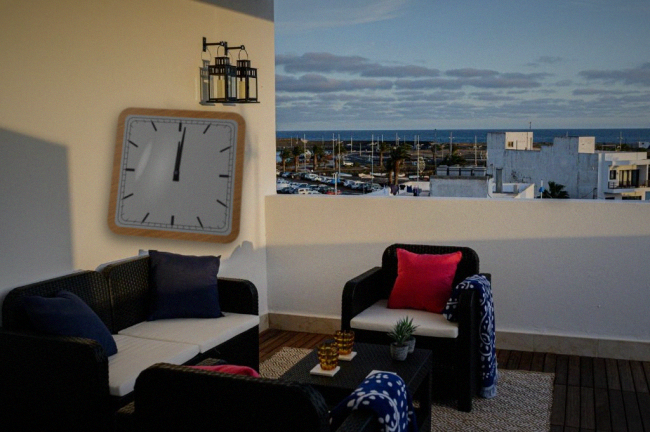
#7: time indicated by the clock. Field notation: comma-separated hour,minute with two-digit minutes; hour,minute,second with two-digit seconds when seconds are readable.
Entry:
12,01
